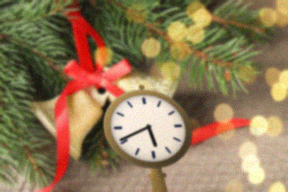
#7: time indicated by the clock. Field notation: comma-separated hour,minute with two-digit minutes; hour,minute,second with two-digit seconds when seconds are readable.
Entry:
5,41
